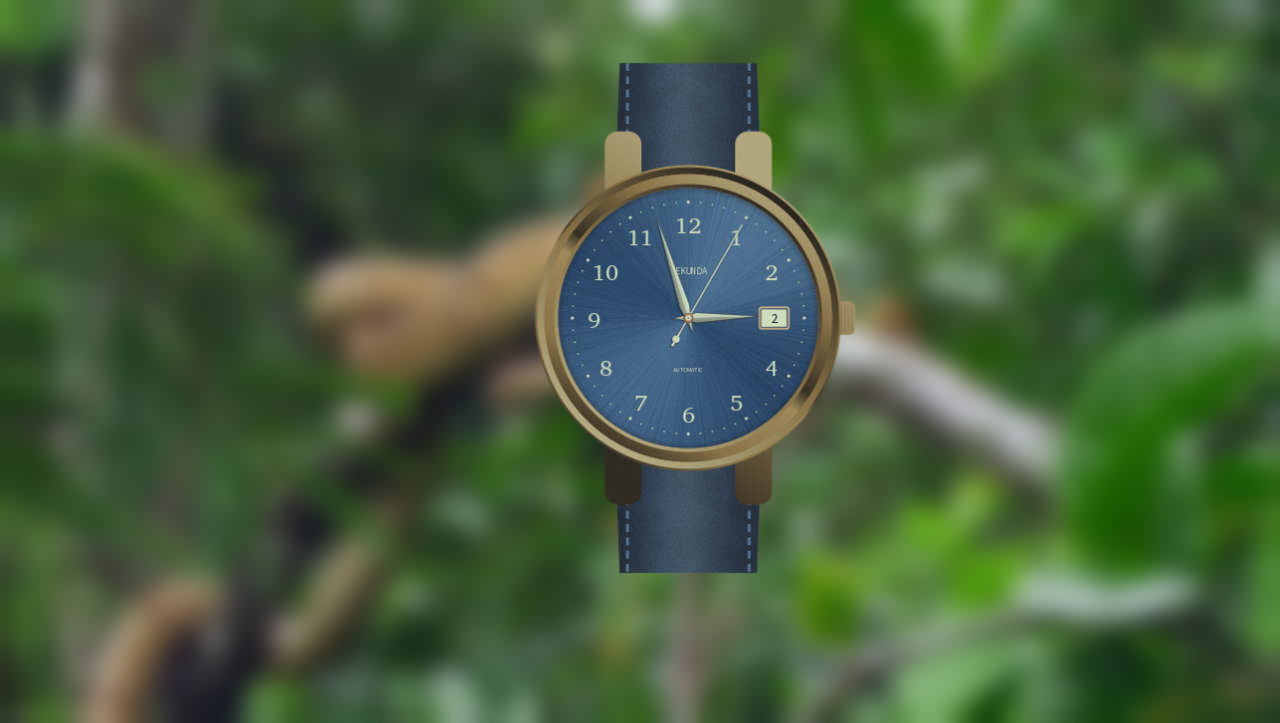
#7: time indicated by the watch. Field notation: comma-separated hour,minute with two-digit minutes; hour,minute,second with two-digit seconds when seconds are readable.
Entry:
2,57,05
